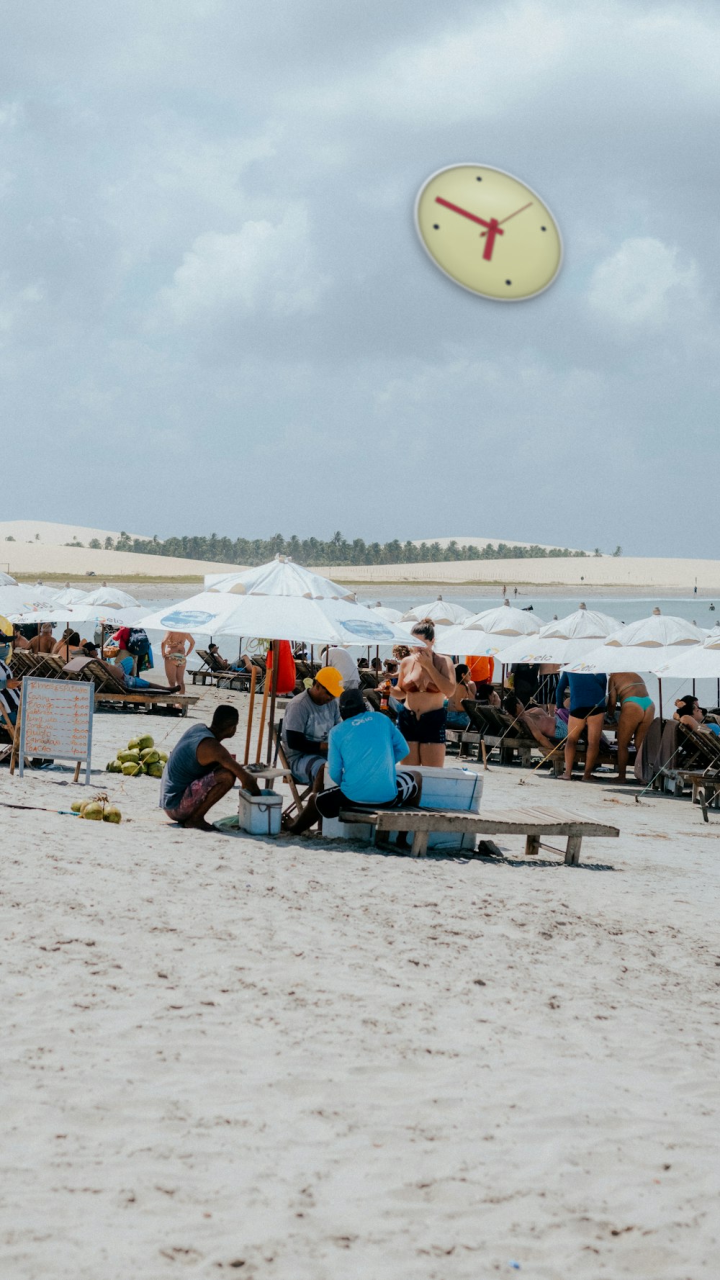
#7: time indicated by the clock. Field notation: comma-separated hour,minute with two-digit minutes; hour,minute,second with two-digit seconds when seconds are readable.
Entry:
6,50,10
